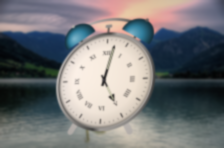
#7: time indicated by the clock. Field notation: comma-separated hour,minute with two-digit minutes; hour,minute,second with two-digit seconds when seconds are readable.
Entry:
5,02
